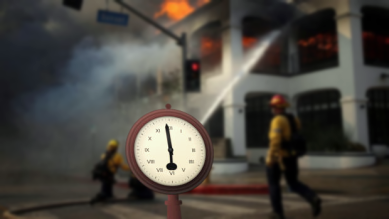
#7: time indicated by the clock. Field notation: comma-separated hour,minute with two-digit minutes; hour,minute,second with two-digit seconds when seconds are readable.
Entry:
5,59
